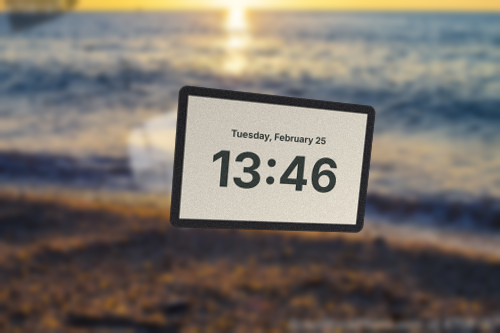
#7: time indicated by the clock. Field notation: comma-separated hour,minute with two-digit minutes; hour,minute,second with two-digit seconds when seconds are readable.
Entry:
13,46
